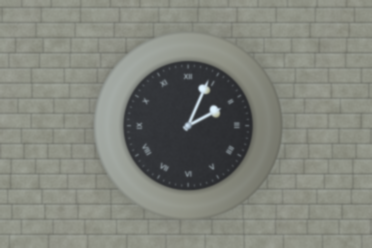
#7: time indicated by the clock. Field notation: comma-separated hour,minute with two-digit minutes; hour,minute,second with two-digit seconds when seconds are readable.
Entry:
2,04
